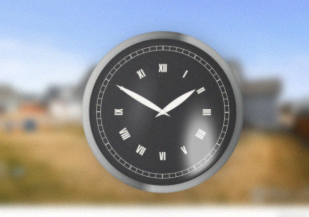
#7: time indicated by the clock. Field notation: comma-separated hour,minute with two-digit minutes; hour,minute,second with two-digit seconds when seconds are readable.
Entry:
1,50
